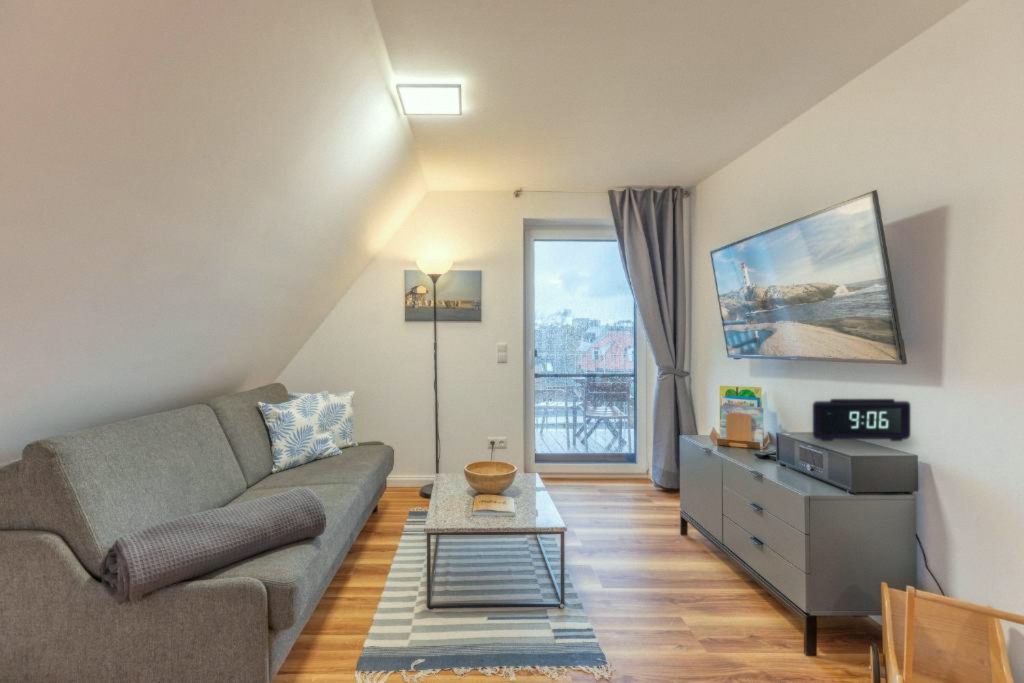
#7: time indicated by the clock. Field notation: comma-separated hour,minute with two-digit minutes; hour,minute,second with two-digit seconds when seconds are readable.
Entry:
9,06
